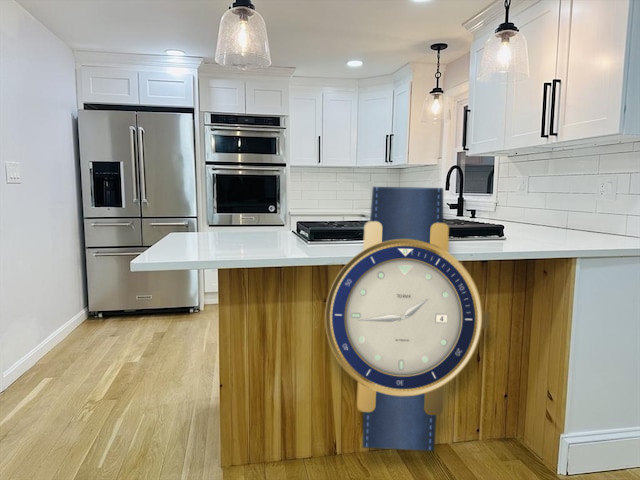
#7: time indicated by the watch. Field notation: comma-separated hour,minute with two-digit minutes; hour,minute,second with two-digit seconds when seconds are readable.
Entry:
1,44
